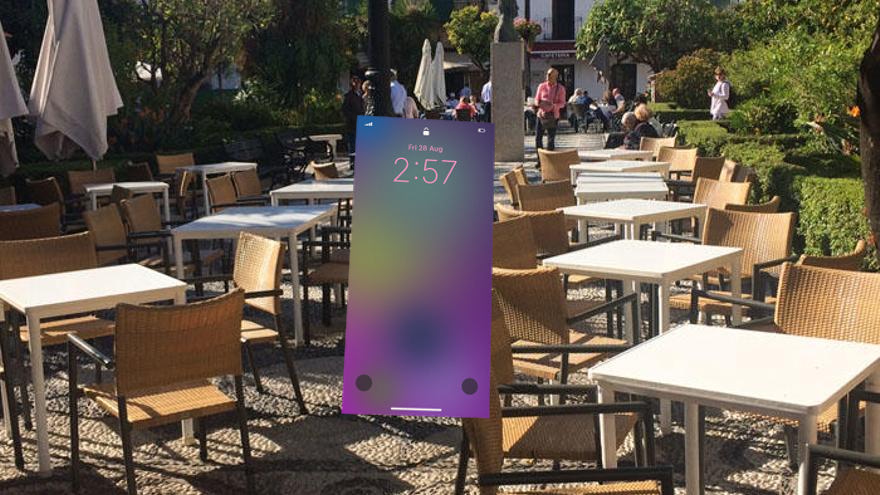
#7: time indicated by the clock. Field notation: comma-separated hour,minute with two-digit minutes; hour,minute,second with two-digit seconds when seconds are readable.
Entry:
2,57
